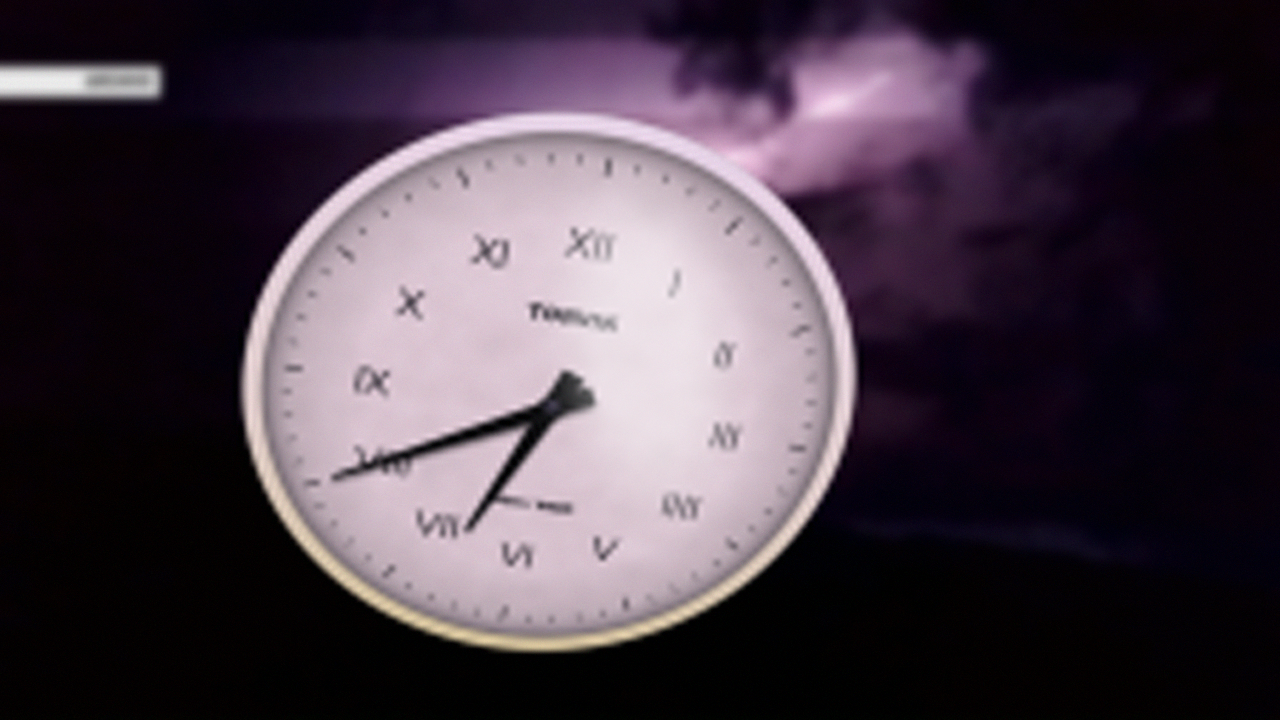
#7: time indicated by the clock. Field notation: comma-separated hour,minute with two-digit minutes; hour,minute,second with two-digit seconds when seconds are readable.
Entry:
6,40
